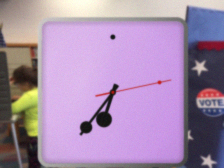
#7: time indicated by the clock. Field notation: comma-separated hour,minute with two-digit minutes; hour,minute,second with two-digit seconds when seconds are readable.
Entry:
6,36,13
